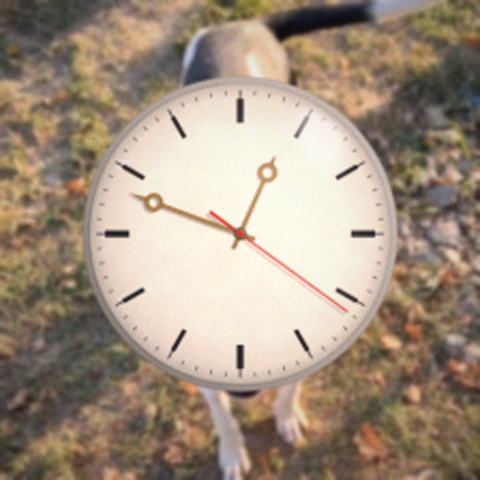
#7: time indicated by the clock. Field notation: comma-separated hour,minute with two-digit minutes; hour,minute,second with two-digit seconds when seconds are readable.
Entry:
12,48,21
